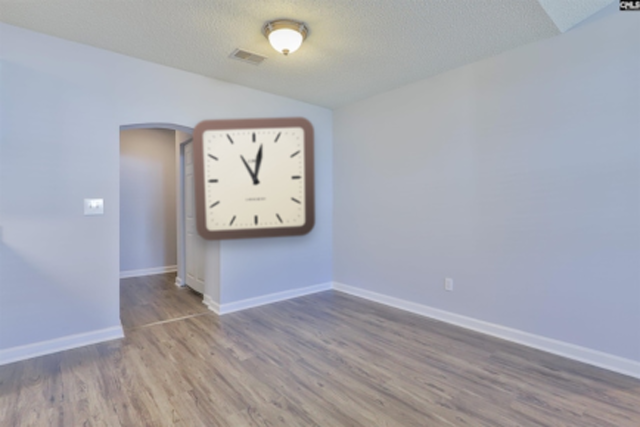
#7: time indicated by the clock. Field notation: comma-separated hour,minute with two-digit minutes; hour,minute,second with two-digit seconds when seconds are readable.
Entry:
11,02
